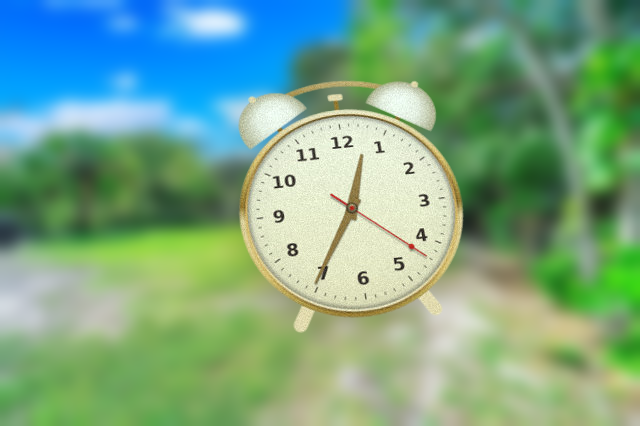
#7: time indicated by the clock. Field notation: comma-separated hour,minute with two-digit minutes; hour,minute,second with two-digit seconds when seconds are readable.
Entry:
12,35,22
